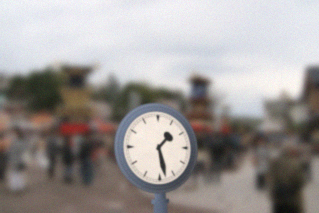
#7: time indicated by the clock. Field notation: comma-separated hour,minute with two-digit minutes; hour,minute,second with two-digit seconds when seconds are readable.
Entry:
1,28
